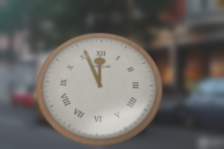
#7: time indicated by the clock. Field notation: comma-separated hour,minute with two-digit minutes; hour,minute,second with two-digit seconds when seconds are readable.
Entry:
11,56
